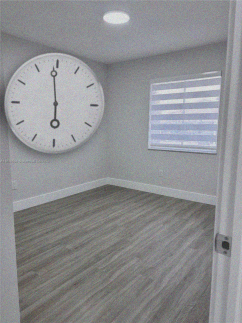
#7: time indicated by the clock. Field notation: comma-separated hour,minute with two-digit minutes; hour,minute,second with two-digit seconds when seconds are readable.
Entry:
5,59
